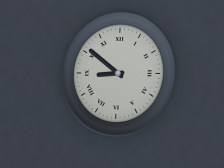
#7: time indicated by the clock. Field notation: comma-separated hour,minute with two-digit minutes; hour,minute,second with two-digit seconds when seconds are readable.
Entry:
8,51
